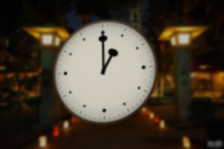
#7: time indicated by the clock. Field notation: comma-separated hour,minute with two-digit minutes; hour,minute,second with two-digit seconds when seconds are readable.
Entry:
1,00
